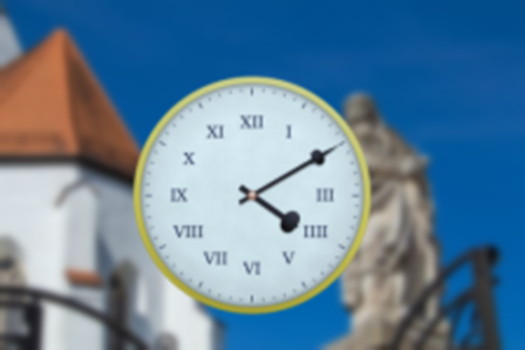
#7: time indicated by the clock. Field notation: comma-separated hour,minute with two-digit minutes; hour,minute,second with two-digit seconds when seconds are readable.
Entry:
4,10
